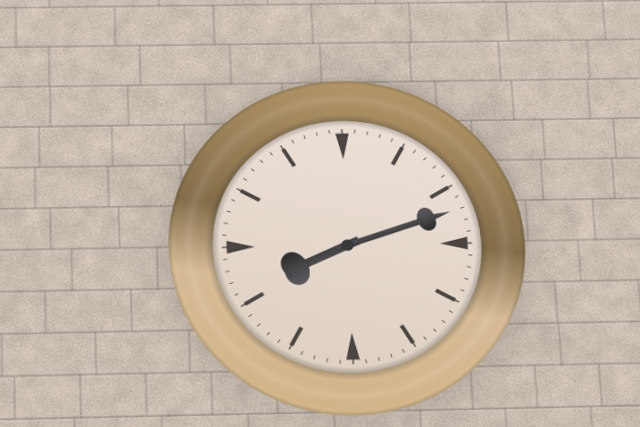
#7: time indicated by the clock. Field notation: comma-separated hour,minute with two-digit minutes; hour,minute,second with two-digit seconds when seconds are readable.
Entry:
8,12
